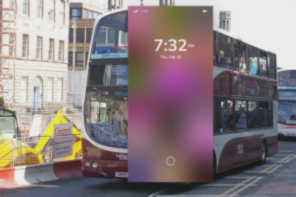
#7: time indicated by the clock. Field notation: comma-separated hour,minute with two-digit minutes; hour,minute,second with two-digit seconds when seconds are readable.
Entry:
7,32
